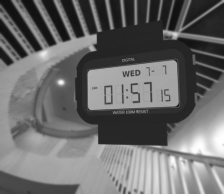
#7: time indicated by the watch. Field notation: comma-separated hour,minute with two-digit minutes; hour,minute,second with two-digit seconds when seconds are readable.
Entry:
1,57,15
